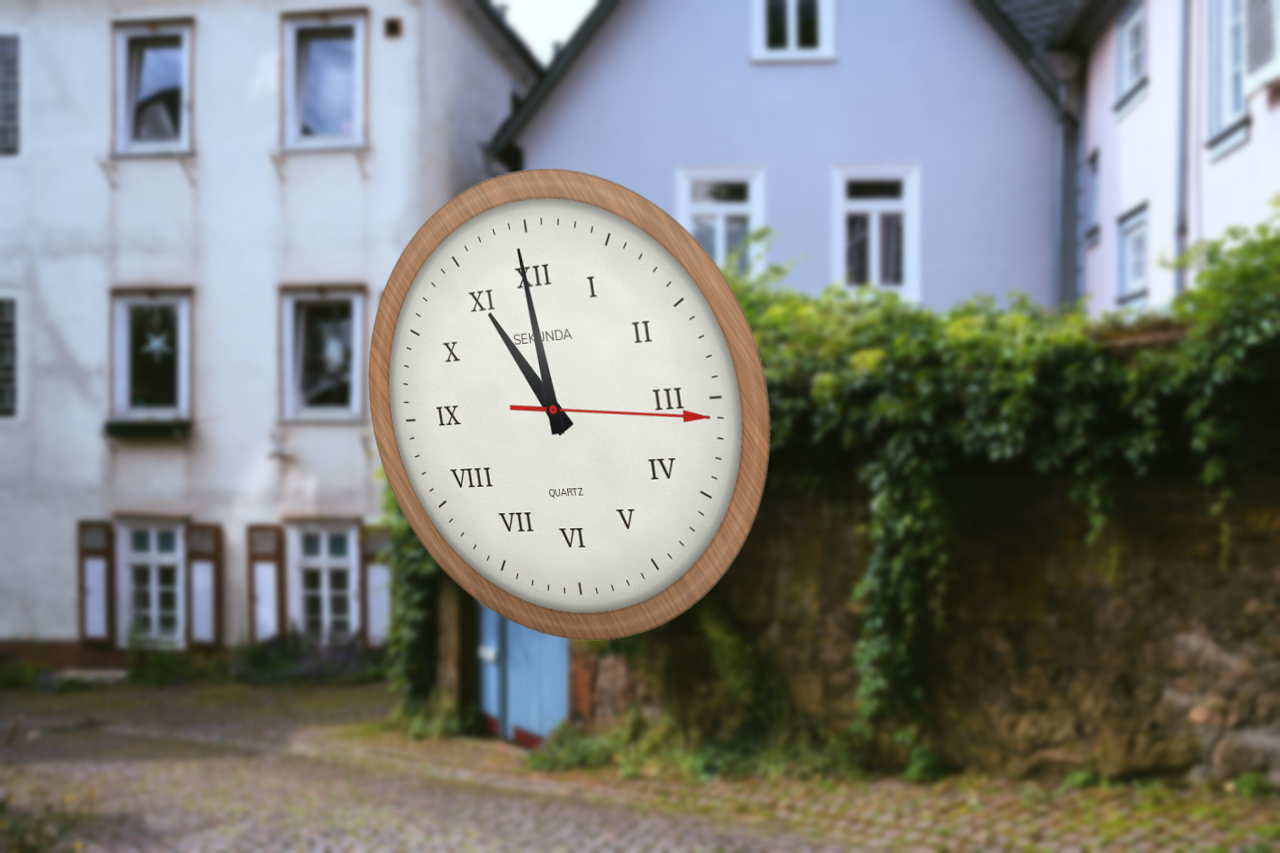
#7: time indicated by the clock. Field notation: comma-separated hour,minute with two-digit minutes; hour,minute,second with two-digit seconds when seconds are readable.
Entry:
10,59,16
